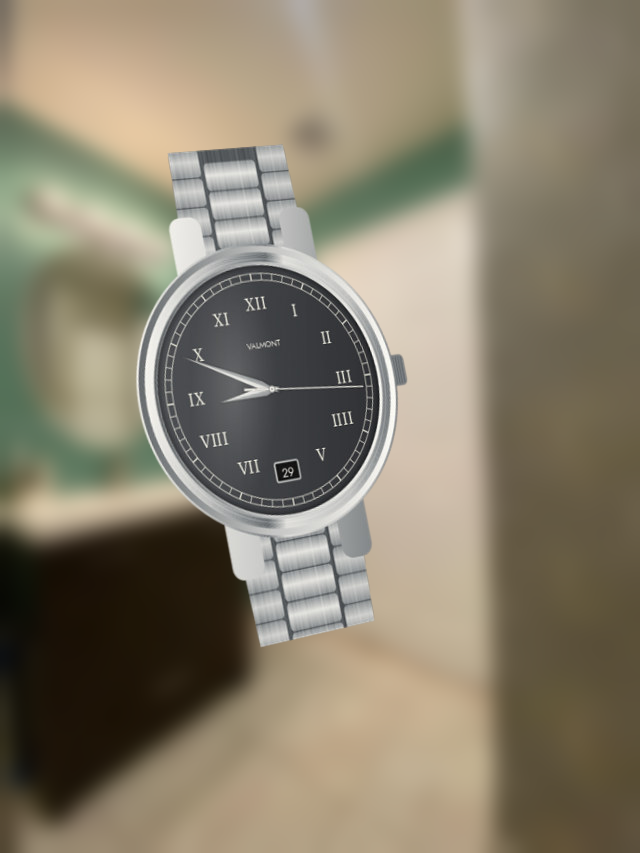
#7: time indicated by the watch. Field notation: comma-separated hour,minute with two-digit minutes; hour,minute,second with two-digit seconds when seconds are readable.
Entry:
8,49,16
